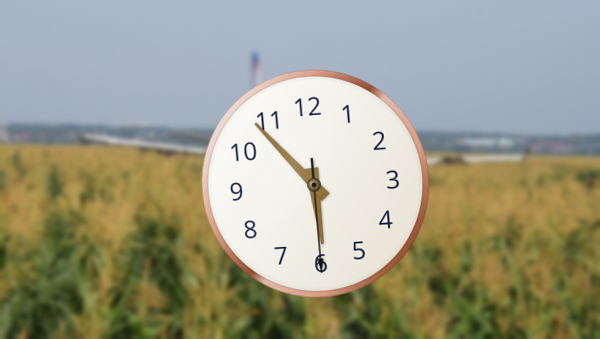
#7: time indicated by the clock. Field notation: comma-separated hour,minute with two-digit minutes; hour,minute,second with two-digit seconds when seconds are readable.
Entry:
5,53,30
